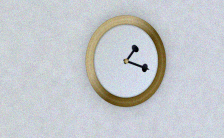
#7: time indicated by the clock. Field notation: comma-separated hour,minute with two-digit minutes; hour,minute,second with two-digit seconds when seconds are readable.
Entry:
1,18
